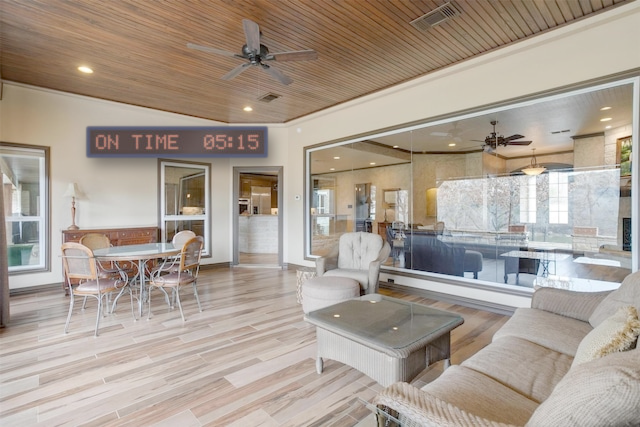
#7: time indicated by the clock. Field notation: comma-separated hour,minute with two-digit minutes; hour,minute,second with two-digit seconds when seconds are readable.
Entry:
5,15
